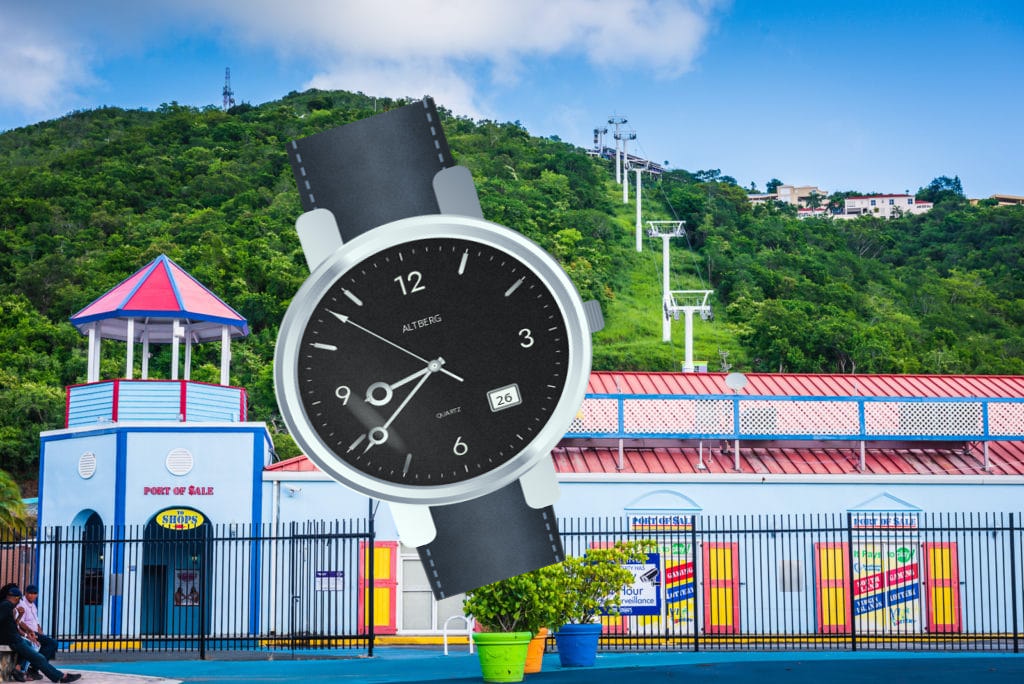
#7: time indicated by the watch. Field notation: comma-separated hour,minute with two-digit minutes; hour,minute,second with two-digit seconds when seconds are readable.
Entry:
8,38,53
